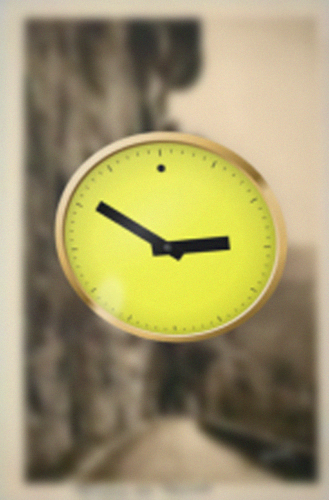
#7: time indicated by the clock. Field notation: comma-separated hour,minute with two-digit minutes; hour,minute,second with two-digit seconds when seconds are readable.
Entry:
2,51
